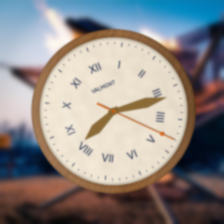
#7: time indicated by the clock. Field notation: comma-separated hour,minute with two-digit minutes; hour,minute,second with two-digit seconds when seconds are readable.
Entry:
8,16,23
